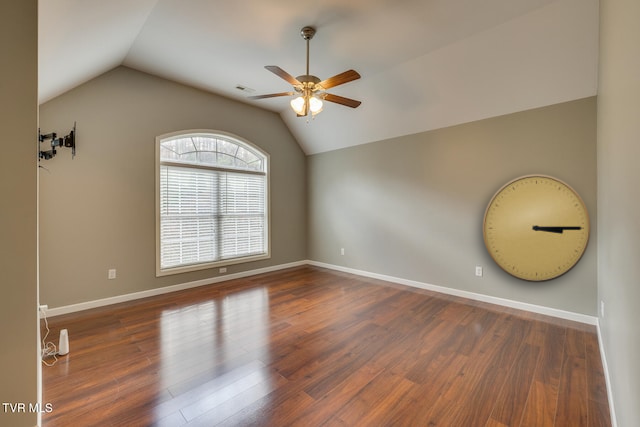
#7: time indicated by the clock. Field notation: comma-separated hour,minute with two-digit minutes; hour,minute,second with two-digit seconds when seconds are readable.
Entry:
3,15
